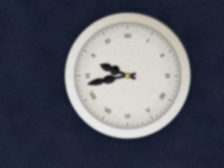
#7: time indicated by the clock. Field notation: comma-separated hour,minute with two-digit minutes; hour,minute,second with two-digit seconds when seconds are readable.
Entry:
9,43
